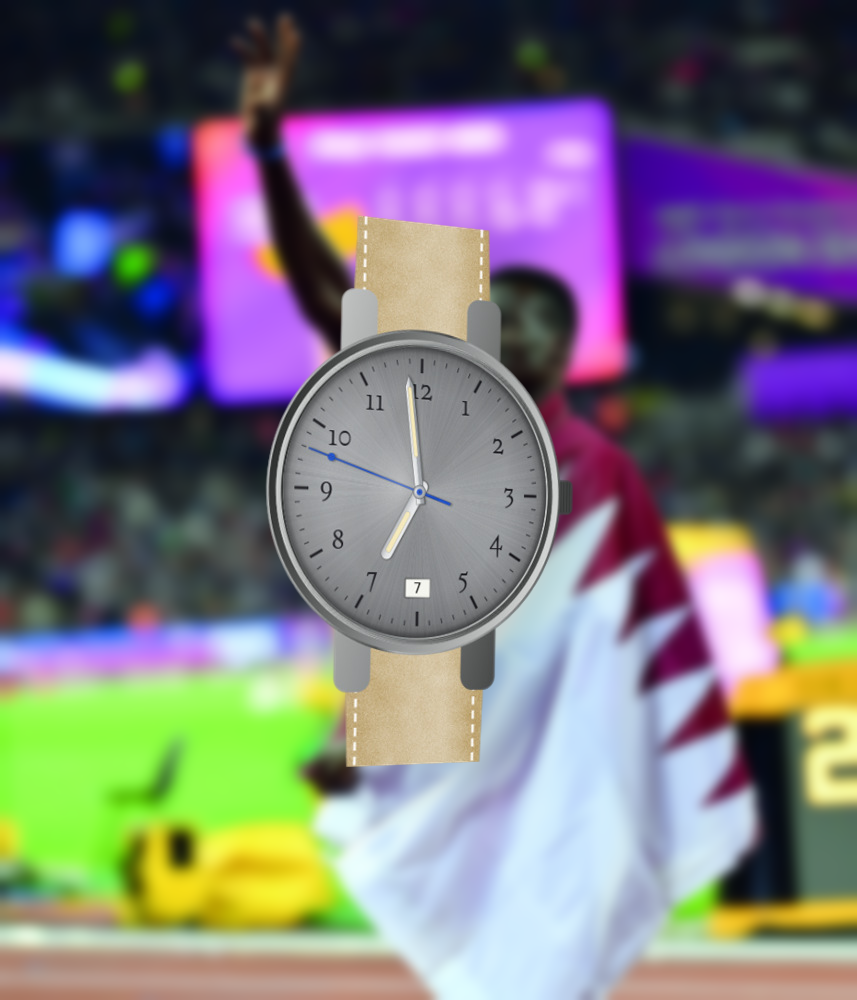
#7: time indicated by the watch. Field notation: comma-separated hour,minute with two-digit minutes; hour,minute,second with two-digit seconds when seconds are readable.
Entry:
6,58,48
